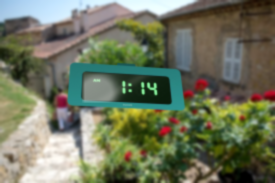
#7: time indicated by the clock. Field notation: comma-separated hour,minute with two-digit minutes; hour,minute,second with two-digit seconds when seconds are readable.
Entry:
1,14
